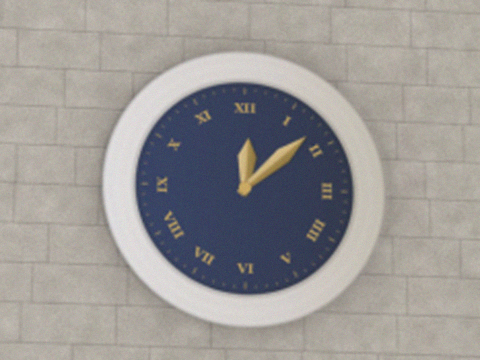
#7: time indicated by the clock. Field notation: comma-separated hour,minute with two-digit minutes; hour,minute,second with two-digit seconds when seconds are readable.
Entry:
12,08
